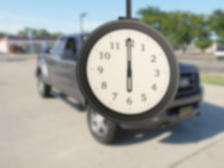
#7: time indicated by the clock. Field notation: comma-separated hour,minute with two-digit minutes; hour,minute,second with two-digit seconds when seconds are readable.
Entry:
6,00
